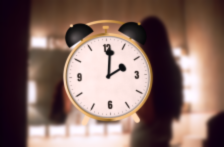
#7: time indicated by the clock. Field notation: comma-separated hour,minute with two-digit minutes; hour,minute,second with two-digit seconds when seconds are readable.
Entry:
2,01
